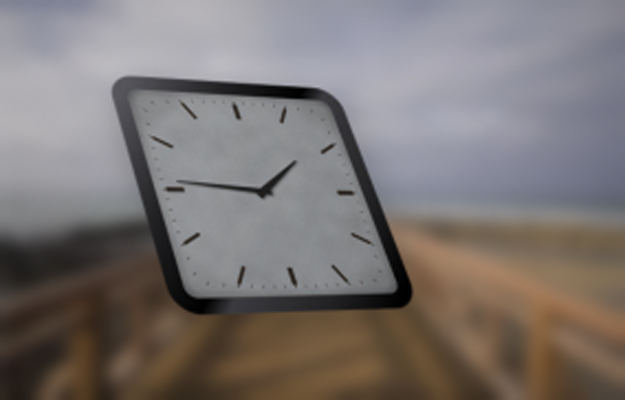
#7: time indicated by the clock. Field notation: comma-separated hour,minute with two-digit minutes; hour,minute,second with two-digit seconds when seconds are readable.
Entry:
1,46
